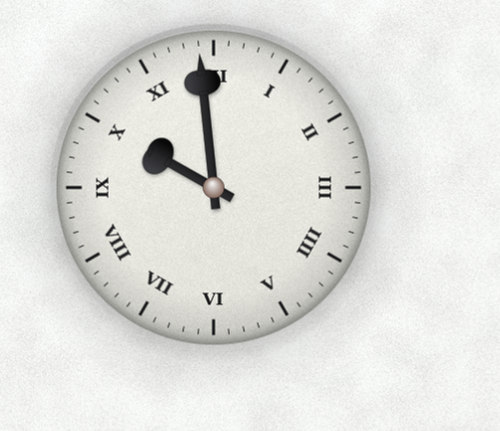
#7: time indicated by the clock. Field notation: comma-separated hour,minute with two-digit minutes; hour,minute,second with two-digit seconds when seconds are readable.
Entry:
9,59
